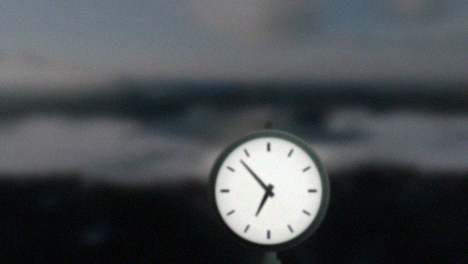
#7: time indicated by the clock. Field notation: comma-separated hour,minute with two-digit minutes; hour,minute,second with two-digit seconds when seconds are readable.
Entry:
6,53
